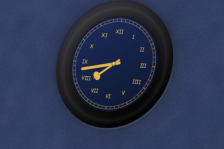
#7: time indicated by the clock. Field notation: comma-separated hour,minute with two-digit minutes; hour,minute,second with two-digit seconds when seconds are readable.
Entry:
7,43
